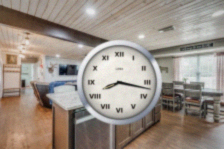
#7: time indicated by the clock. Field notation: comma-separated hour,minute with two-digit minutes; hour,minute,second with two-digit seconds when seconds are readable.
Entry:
8,17
